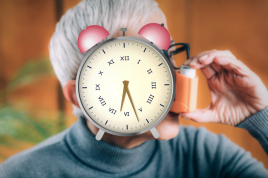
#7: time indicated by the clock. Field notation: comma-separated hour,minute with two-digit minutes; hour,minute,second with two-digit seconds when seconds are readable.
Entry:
6,27
